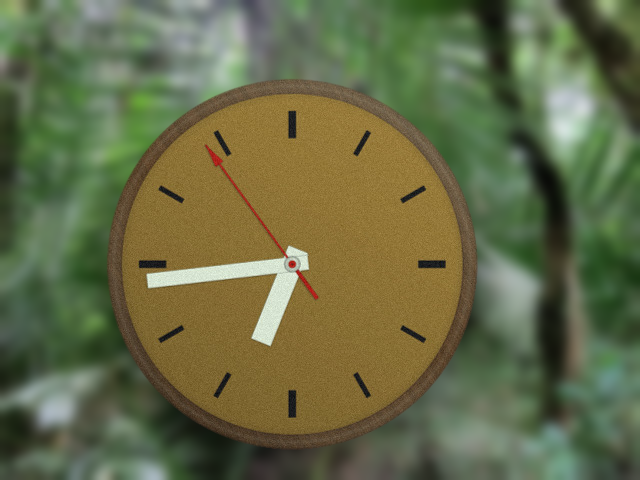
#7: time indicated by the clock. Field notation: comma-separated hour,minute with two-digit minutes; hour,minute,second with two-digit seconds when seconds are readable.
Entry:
6,43,54
